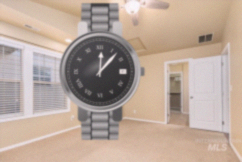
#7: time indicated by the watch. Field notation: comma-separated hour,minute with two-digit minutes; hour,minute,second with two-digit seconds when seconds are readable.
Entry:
12,07
